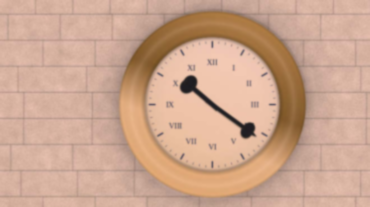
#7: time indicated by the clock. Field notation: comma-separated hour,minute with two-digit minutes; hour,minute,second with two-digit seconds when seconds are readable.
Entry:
10,21
